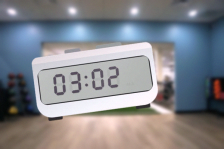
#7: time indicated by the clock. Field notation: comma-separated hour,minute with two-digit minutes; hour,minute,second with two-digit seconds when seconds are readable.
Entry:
3,02
